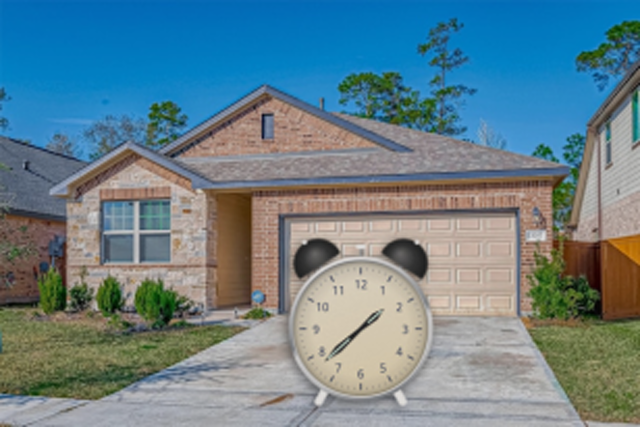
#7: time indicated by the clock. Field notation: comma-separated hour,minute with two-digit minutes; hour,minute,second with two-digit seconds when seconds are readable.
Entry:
1,38
